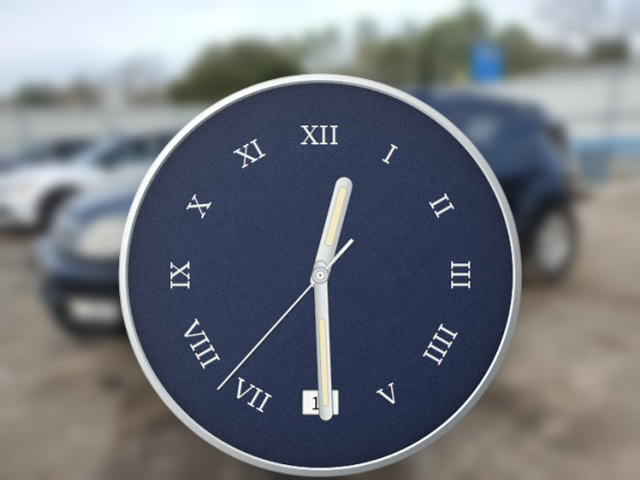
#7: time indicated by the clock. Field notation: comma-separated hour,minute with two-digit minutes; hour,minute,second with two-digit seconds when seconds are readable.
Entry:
12,29,37
